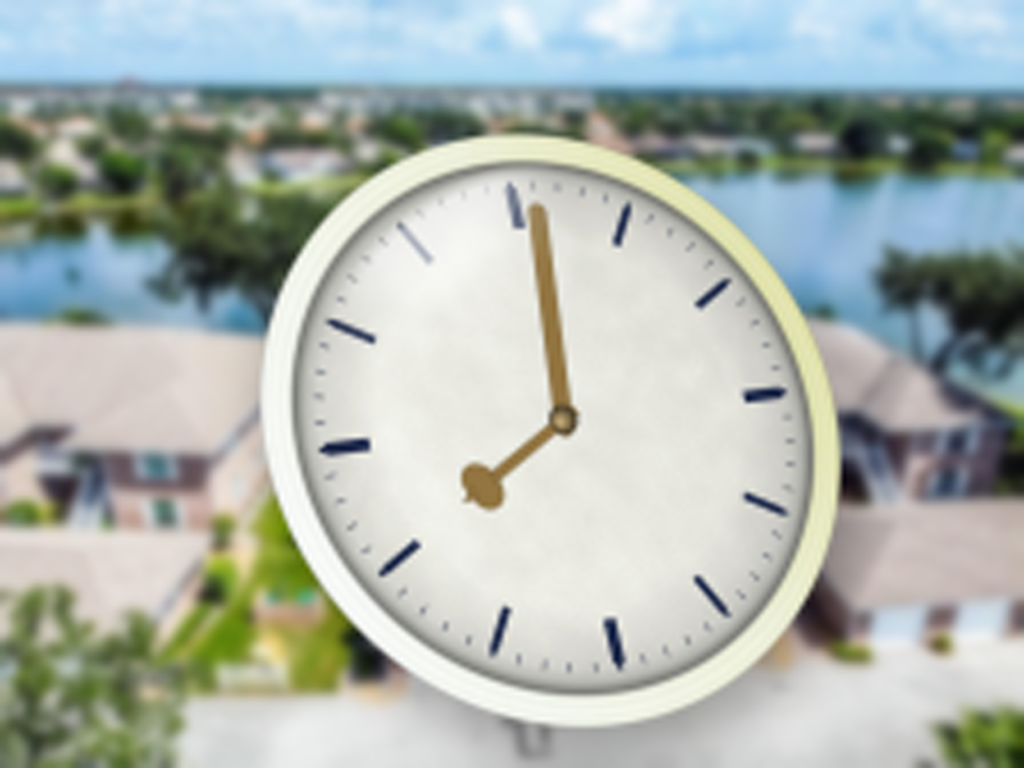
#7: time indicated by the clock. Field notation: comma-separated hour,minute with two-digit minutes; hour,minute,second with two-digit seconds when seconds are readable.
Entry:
8,01
